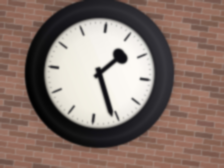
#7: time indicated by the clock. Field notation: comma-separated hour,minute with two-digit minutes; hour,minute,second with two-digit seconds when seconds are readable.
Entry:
1,26
